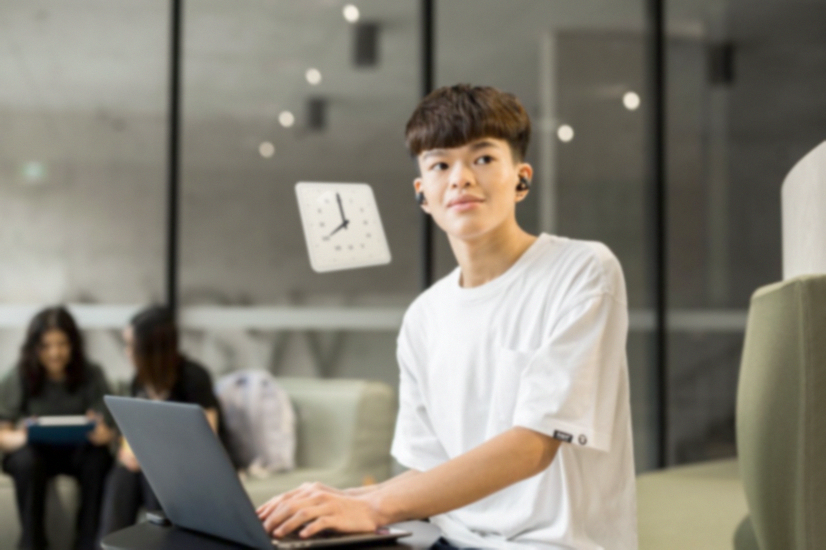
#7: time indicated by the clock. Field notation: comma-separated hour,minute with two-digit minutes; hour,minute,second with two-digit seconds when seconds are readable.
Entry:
8,00
